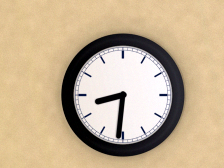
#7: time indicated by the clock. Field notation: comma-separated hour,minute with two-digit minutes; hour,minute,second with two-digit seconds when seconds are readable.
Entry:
8,31
